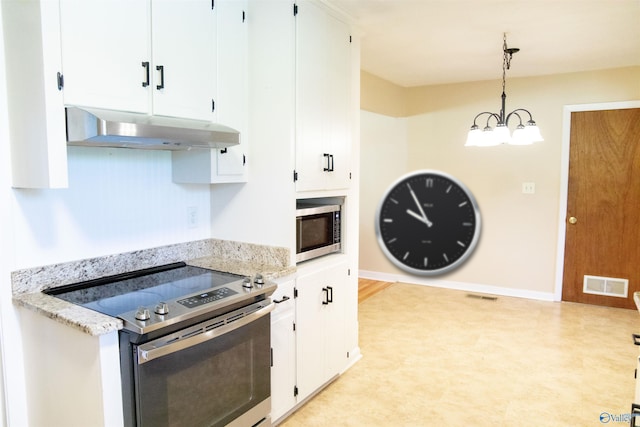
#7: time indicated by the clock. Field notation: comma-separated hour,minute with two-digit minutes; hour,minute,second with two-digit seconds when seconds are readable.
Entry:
9,55
